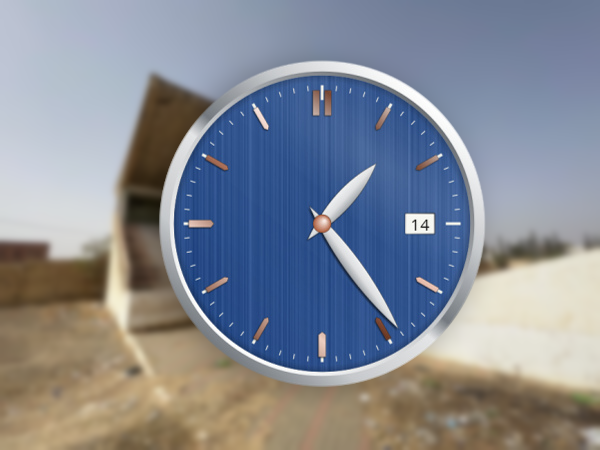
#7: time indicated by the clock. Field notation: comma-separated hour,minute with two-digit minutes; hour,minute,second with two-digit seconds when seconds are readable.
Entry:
1,24
